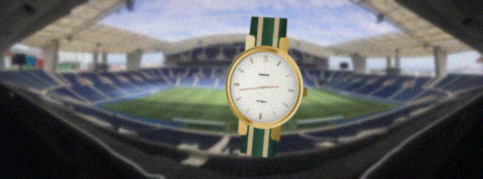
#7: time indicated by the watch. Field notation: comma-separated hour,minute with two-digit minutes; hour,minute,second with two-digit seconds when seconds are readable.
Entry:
2,43
